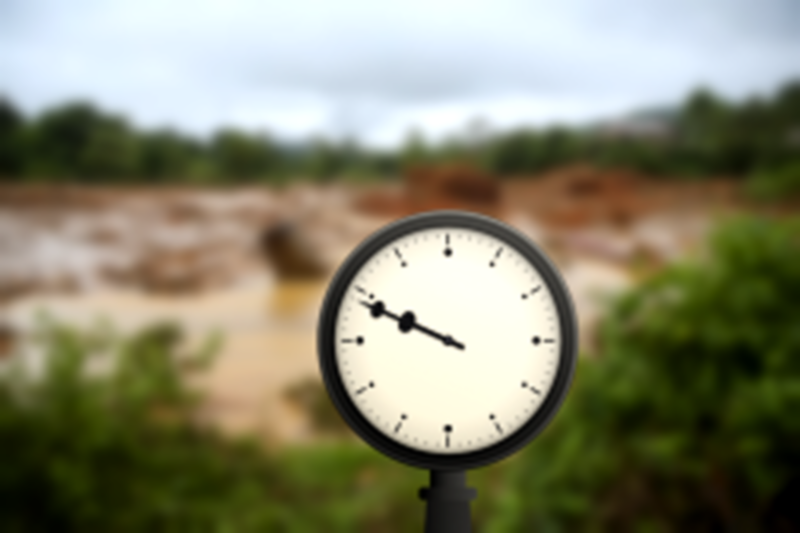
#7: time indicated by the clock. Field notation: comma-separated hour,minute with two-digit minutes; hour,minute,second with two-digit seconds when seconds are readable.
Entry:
9,49
